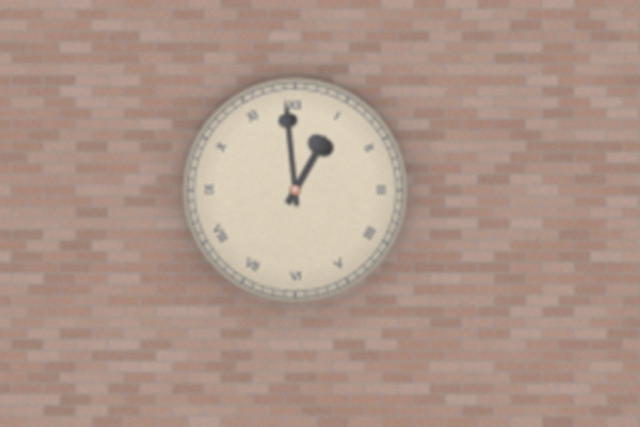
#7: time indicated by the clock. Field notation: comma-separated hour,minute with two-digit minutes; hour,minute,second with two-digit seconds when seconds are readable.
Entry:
12,59
